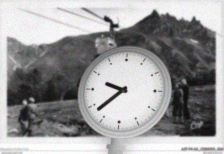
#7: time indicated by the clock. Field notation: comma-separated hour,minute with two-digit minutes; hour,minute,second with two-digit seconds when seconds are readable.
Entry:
9,38
